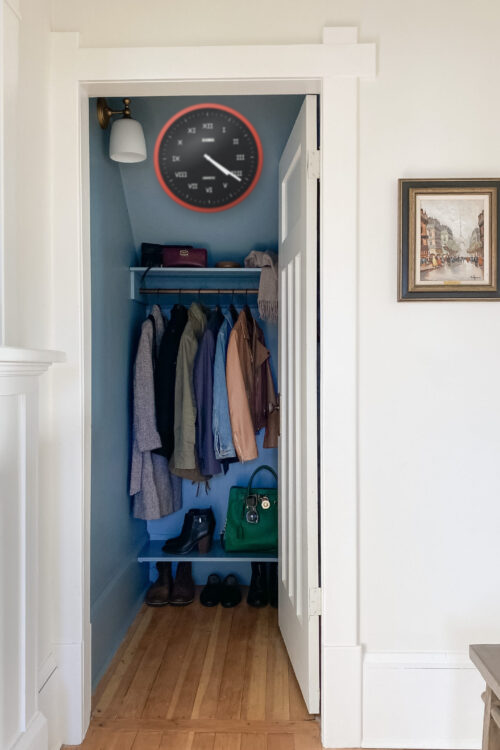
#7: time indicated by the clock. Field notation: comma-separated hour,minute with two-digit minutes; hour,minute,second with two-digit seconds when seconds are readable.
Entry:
4,21
